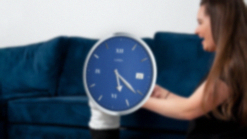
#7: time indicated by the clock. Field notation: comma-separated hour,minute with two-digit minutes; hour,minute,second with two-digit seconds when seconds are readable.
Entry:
5,21
